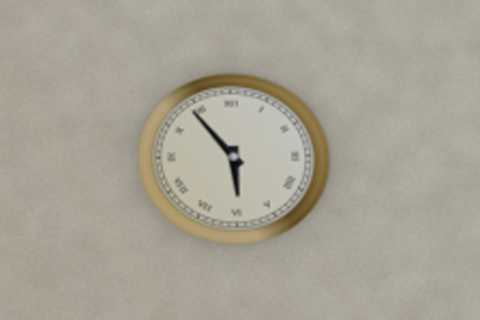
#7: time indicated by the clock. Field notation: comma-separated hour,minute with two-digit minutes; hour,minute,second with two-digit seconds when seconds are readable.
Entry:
5,54
